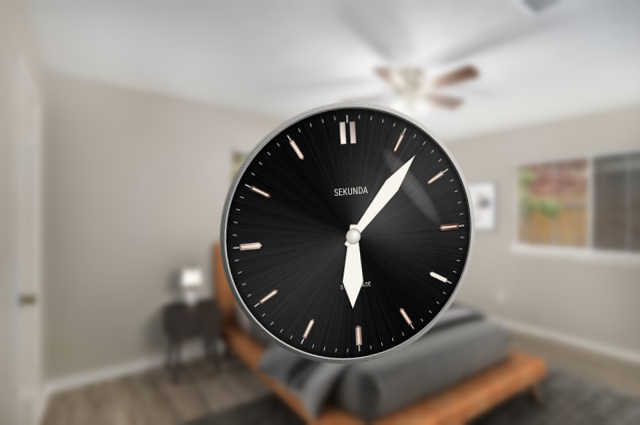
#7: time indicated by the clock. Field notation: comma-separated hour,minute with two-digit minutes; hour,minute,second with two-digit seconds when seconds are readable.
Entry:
6,07
